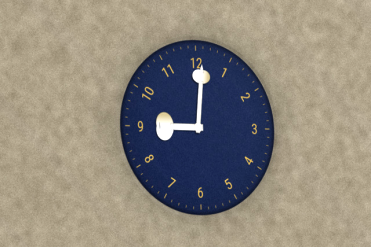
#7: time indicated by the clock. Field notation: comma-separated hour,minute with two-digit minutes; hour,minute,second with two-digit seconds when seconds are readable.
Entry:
9,01
